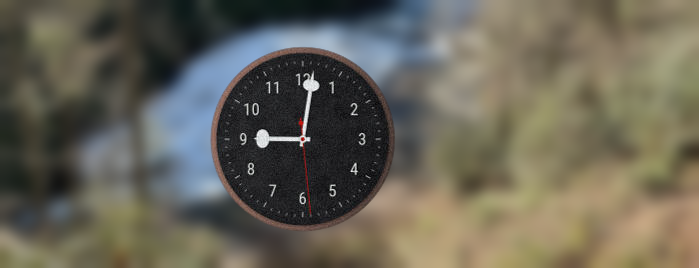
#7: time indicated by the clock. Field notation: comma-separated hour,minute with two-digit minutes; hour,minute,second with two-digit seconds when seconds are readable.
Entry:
9,01,29
